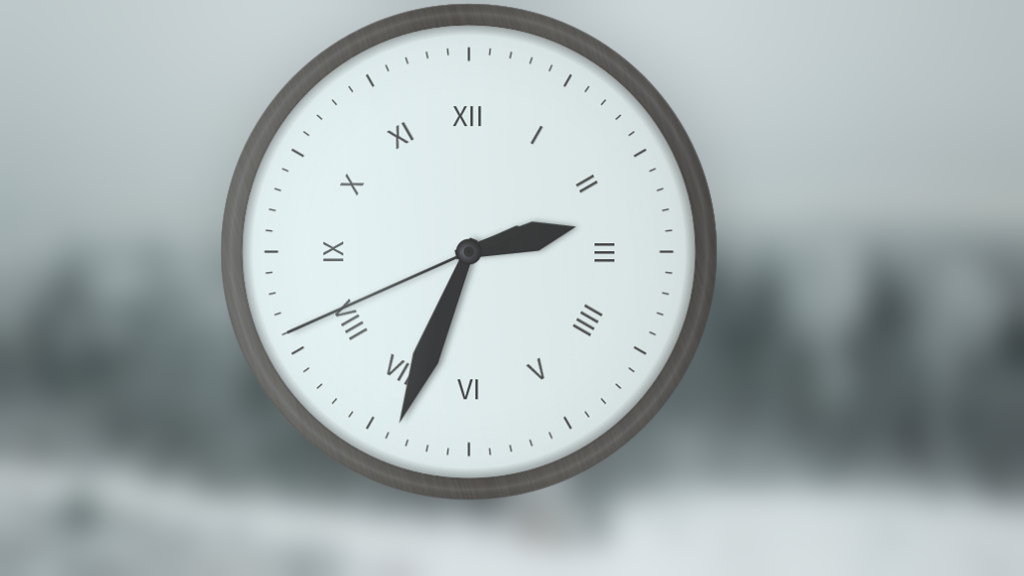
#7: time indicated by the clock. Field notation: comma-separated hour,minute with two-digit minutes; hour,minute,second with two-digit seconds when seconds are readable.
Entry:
2,33,41
